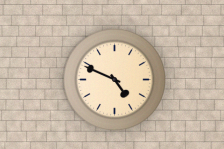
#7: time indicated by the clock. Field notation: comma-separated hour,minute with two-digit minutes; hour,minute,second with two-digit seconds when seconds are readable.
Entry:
4,49
